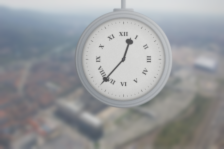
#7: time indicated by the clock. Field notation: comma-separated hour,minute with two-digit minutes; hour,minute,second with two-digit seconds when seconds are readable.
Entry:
12,37
